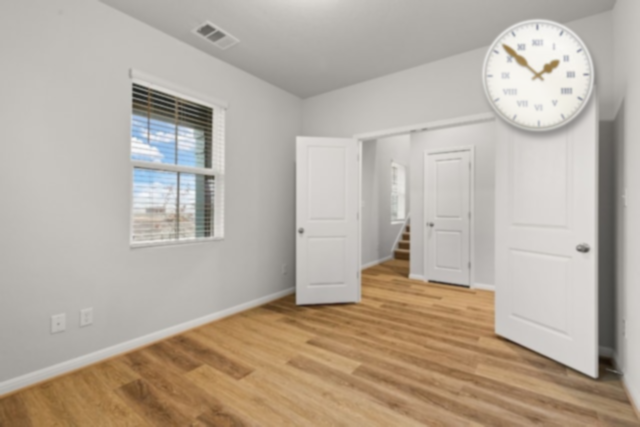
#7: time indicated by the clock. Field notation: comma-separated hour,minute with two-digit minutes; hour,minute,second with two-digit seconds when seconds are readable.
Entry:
1,52
